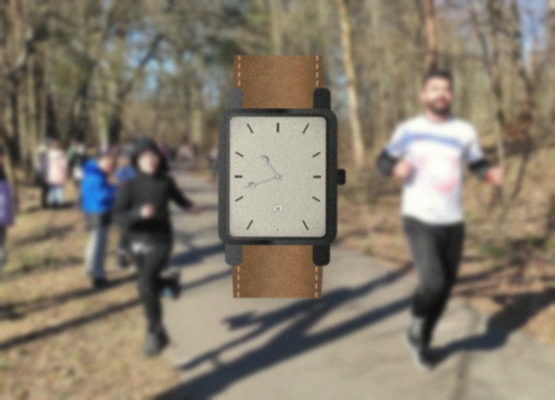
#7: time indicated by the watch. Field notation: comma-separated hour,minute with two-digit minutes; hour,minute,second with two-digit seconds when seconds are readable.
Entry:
10,42
